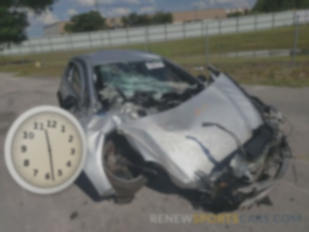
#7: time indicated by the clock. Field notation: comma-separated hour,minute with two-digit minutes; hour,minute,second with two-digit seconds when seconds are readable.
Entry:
11,28
